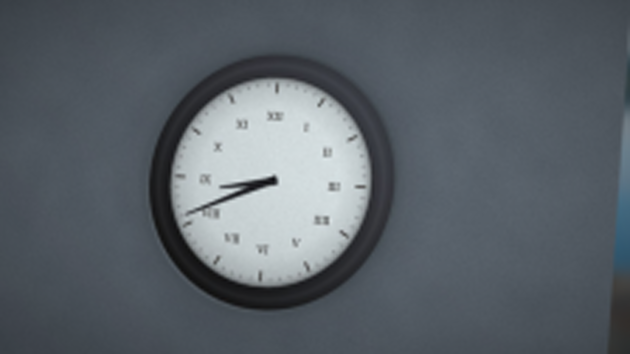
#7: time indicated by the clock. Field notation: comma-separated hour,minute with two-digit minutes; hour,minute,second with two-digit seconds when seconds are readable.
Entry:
8,41
